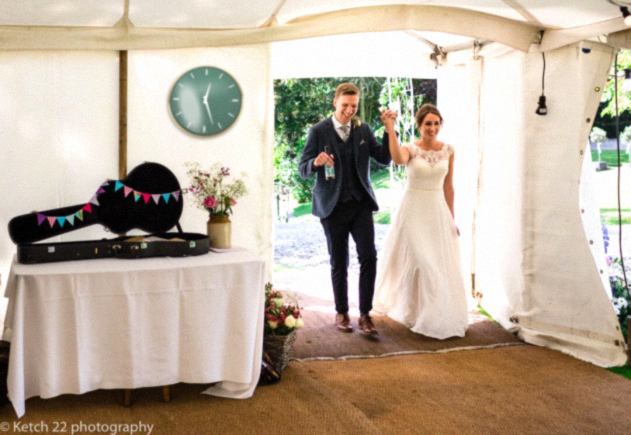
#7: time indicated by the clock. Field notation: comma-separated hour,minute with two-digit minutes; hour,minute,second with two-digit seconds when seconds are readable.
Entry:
12,27
